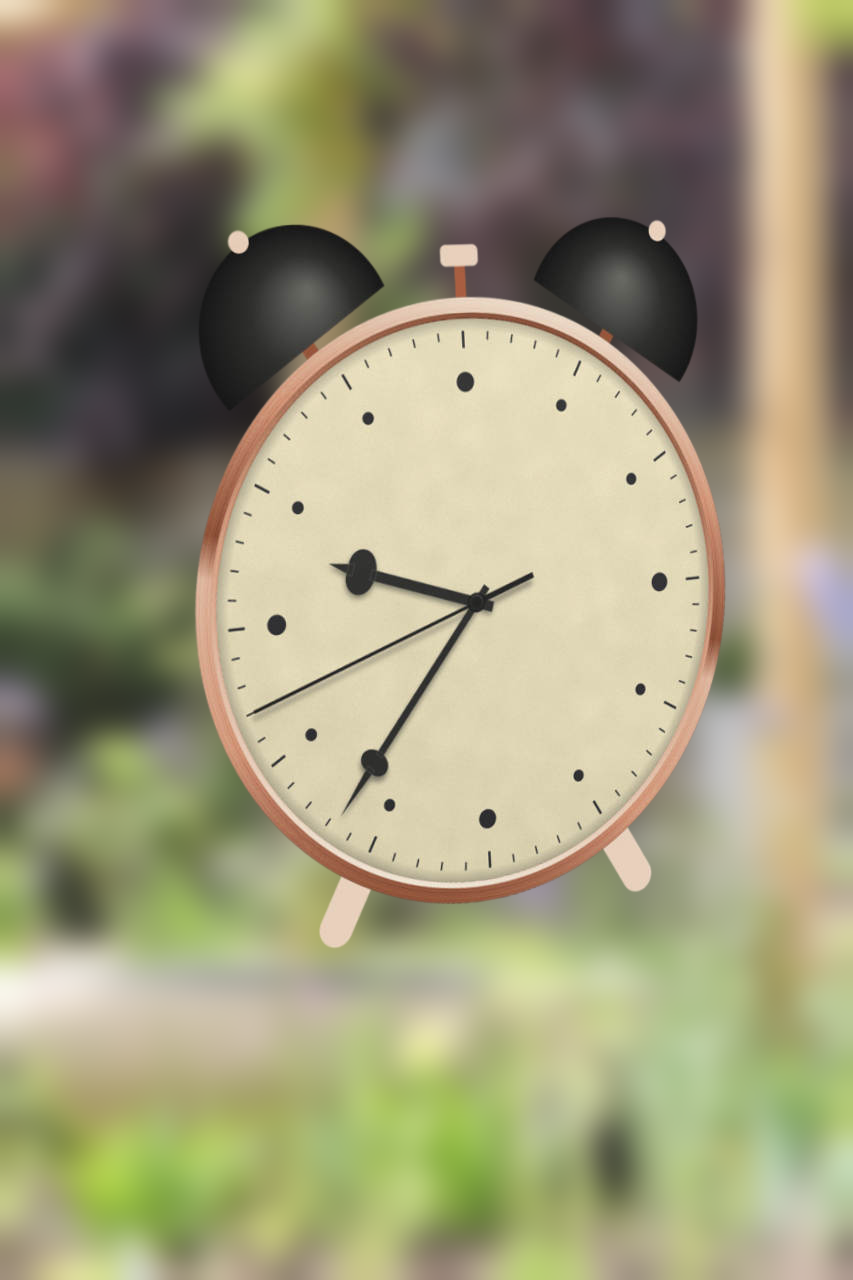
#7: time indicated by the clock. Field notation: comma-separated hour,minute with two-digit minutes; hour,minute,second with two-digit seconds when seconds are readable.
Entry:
9,36,42
